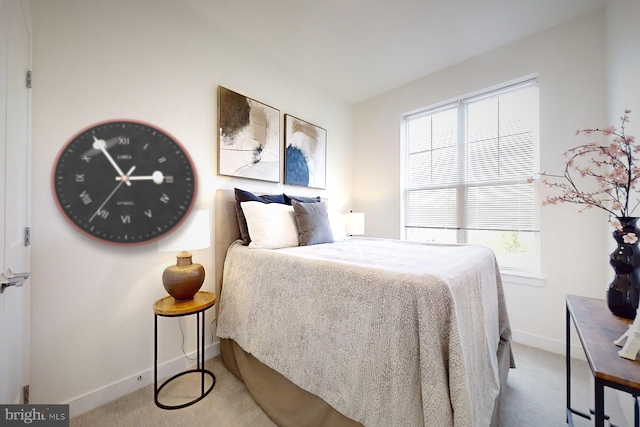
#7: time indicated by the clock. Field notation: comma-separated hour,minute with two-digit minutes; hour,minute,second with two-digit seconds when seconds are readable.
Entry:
2,54,36
